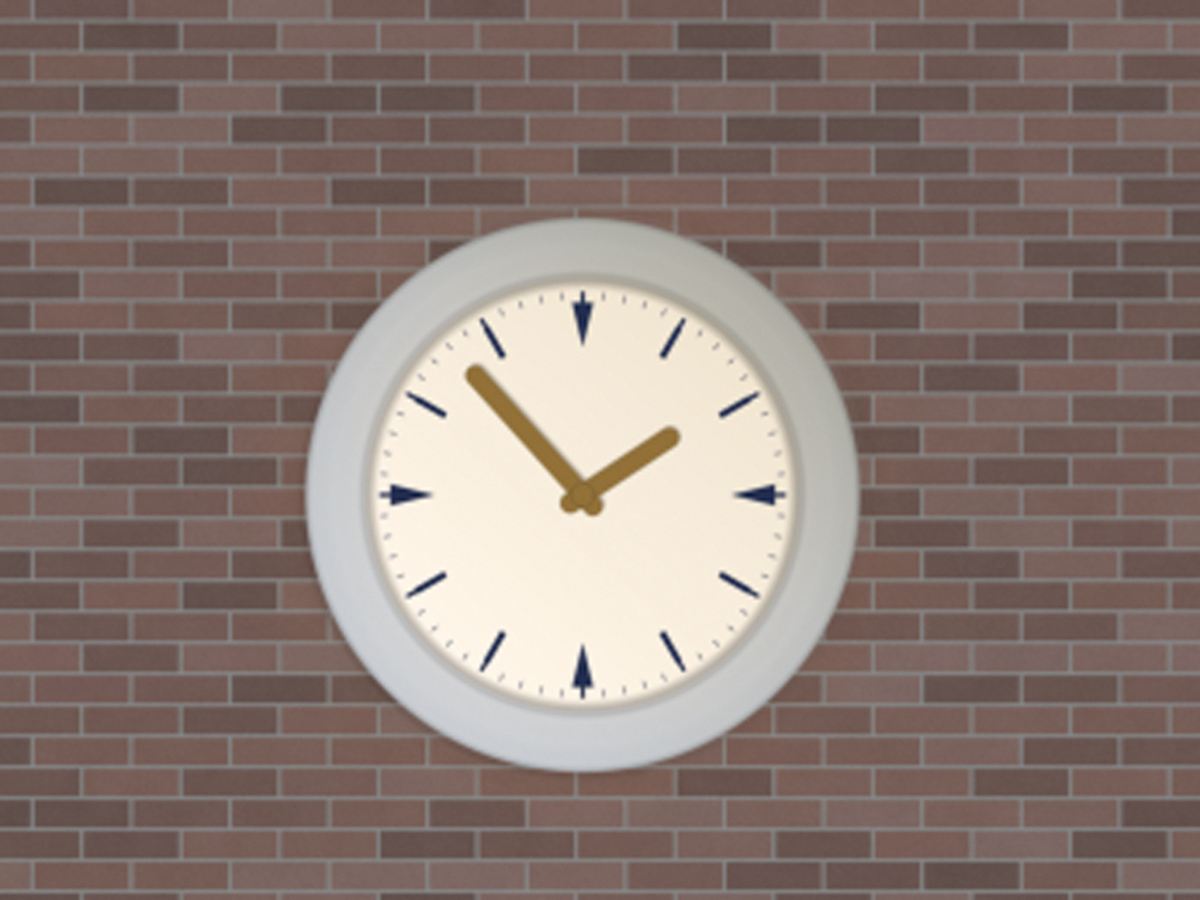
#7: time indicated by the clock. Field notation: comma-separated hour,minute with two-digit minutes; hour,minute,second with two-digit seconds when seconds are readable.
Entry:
1,53
